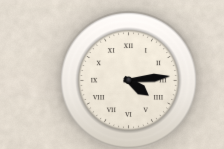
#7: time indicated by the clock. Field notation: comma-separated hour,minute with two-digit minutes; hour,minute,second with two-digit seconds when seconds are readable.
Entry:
4,14
